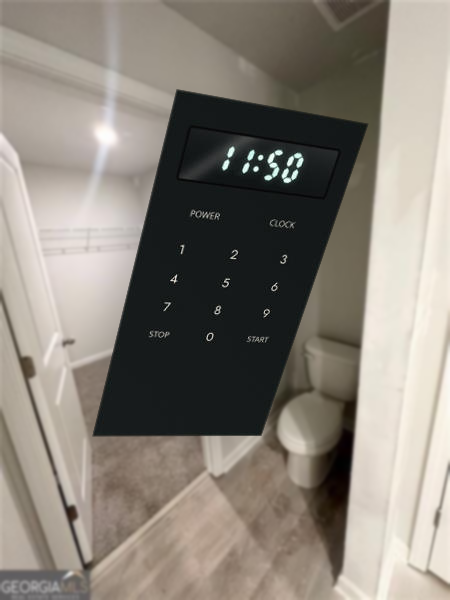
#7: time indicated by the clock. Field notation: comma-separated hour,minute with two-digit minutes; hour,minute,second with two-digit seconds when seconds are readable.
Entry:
11,50
